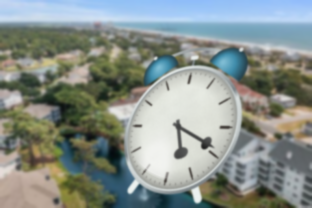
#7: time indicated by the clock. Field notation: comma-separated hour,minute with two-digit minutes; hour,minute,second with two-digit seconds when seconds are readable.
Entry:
5,19
